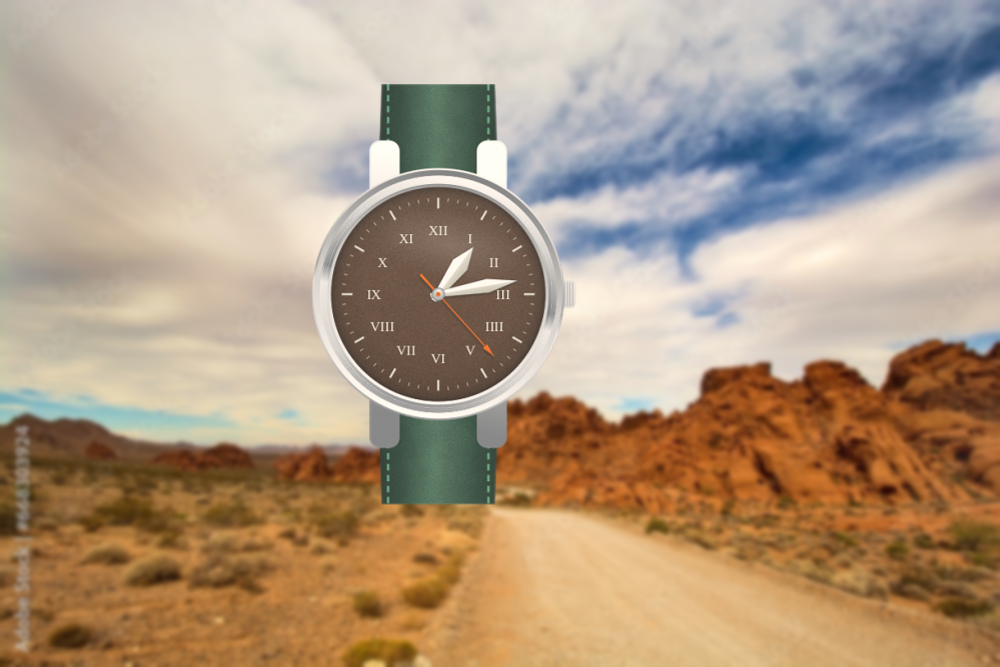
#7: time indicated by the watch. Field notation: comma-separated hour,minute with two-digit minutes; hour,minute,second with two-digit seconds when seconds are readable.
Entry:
1,13,23
